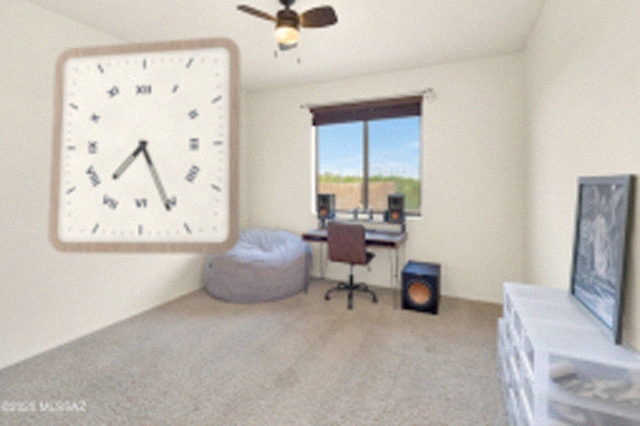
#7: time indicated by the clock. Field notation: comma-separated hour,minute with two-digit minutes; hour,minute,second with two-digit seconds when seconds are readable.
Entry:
7,26
